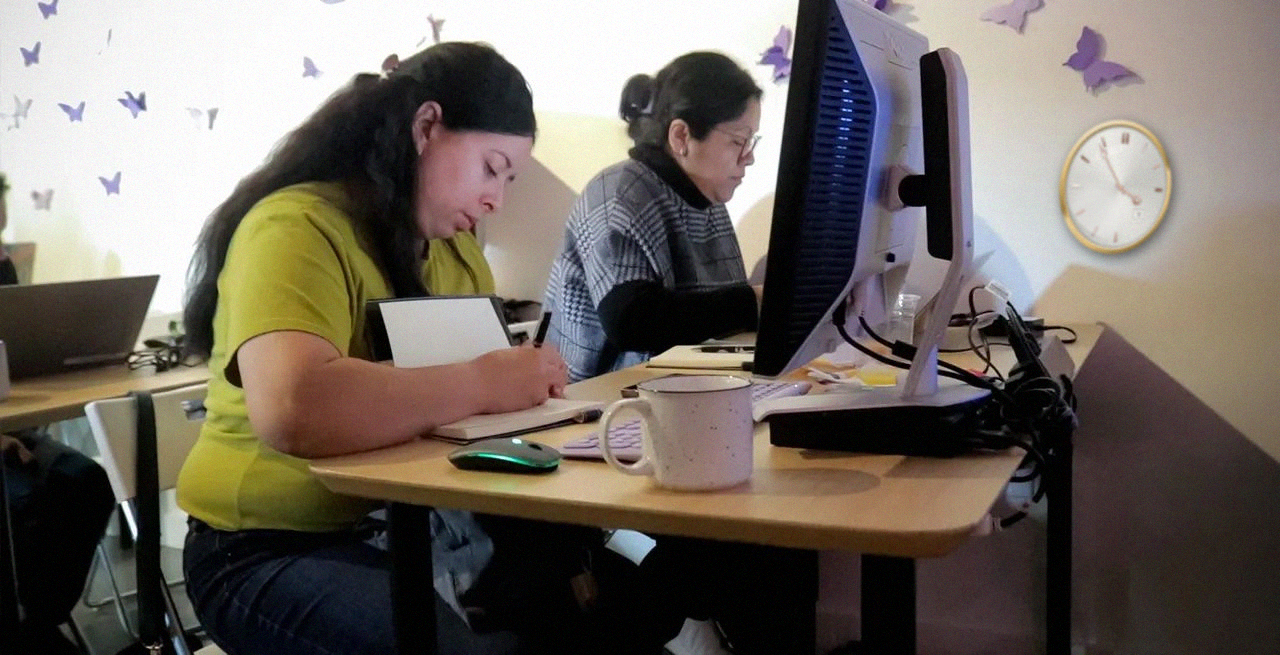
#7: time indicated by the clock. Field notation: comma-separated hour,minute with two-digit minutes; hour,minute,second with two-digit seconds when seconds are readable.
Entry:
3,54
